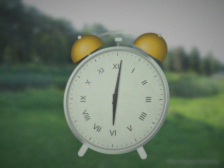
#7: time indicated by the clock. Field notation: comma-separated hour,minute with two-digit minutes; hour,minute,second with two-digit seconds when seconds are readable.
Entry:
6,01
